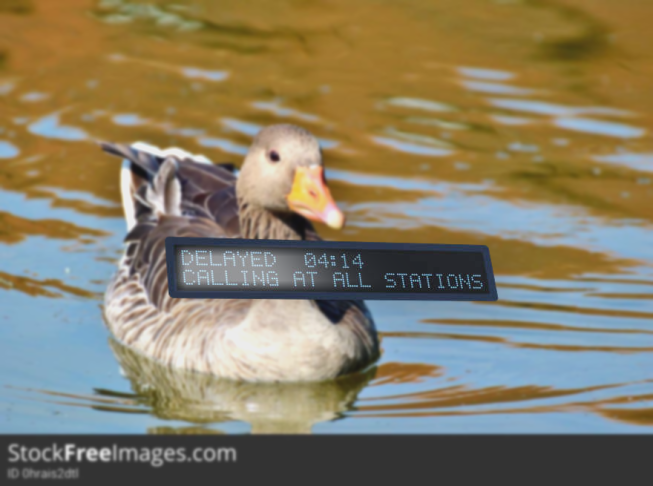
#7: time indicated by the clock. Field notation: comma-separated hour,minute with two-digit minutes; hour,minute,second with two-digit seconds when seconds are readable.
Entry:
4,14
